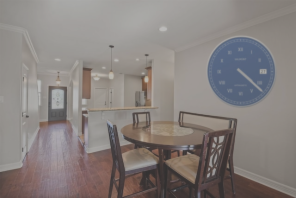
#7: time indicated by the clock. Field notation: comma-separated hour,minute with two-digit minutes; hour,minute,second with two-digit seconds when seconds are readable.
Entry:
4,22
